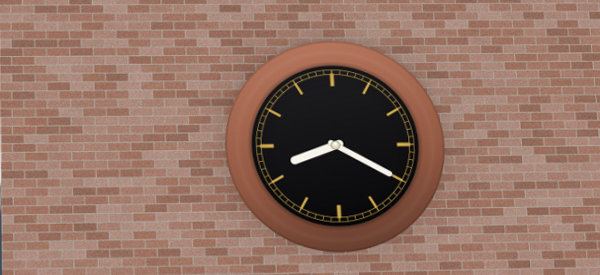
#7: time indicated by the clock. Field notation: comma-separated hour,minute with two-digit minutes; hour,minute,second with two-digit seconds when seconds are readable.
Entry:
8,20
